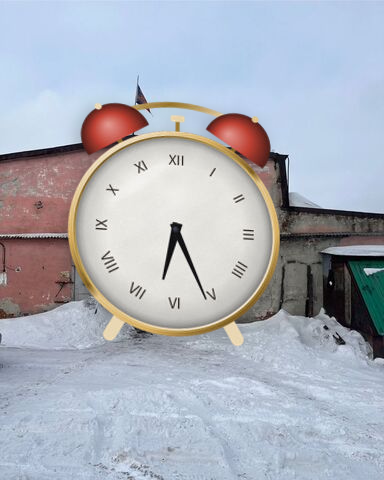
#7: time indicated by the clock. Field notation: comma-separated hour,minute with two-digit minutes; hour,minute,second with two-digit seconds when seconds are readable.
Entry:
6,26
